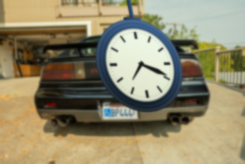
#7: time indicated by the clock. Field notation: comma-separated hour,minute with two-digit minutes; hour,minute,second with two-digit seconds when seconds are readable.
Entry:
7,19
